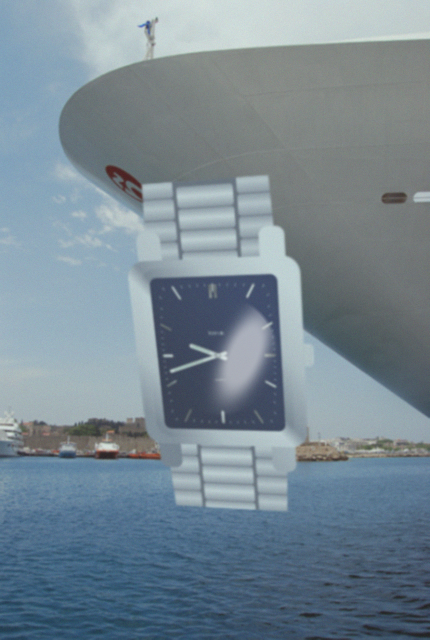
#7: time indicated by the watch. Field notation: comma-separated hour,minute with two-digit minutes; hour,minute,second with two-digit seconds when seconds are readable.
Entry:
9,42
